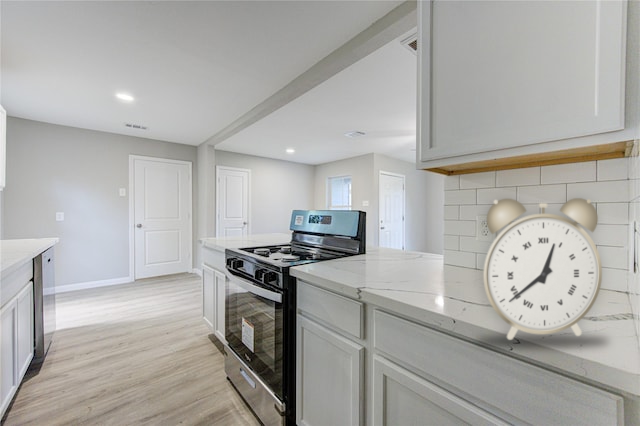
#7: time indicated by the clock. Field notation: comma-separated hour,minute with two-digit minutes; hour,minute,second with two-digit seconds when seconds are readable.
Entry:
12,39
